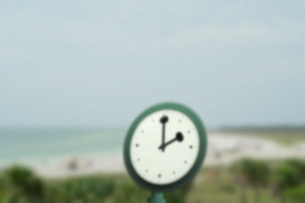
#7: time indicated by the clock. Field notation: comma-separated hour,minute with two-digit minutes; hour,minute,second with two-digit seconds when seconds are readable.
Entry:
1,59
